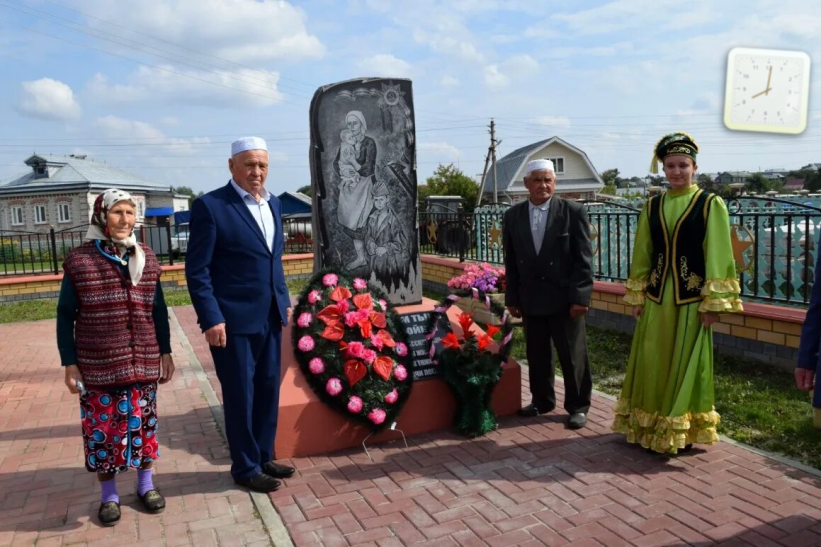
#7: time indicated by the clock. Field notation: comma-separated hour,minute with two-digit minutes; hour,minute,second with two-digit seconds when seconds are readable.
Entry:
8,01
